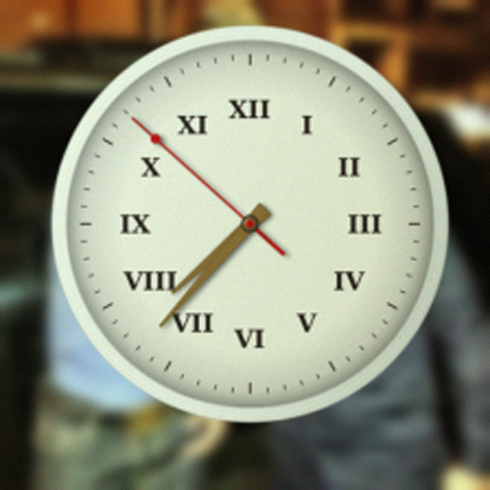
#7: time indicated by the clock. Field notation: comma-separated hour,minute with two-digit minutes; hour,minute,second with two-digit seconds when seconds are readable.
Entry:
7,36,52
